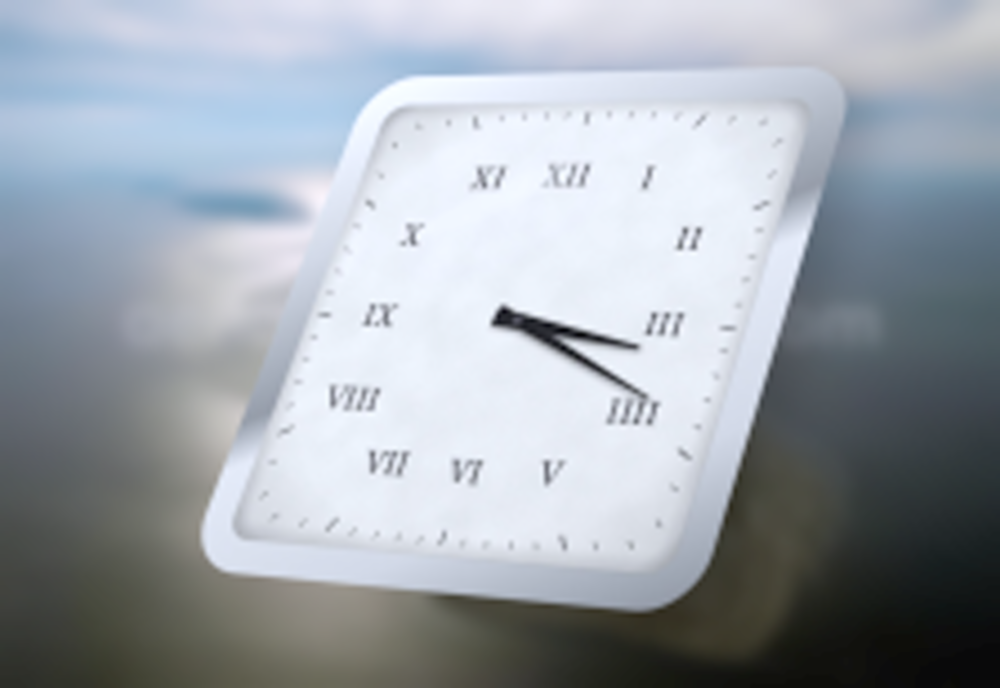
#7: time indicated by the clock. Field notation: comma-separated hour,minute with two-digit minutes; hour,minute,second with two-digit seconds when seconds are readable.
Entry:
3,19
